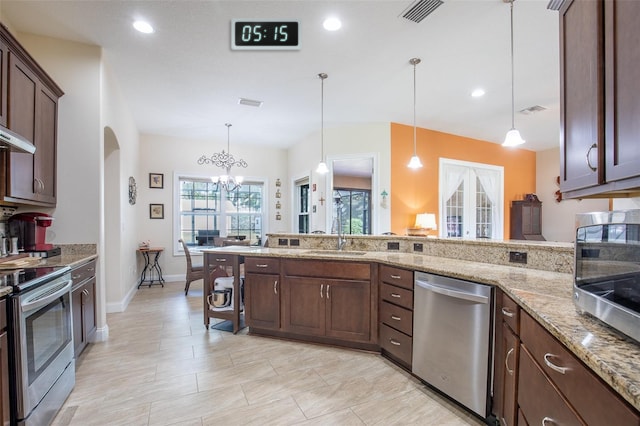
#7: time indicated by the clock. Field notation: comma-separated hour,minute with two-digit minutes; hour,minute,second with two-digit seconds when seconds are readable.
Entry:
5,15
